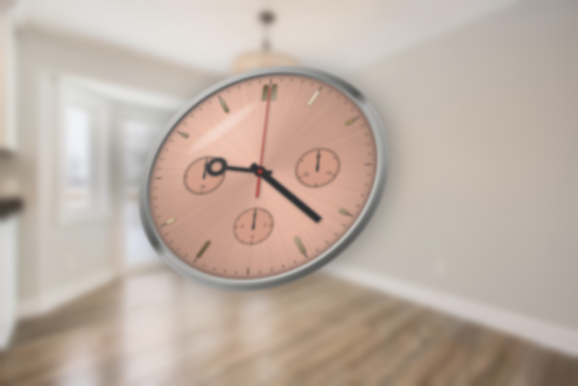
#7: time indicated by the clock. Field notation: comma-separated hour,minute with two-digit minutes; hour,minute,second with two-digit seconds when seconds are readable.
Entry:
9,22
